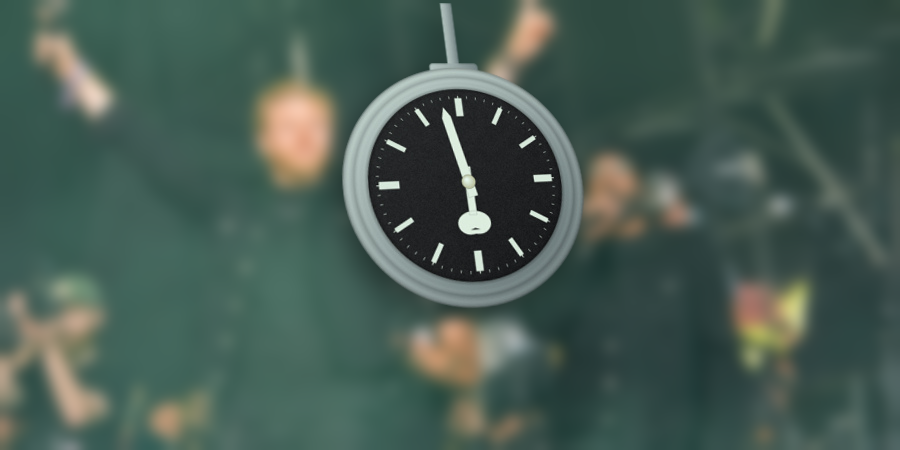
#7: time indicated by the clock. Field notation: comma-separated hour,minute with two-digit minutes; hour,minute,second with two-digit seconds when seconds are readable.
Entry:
5,58
